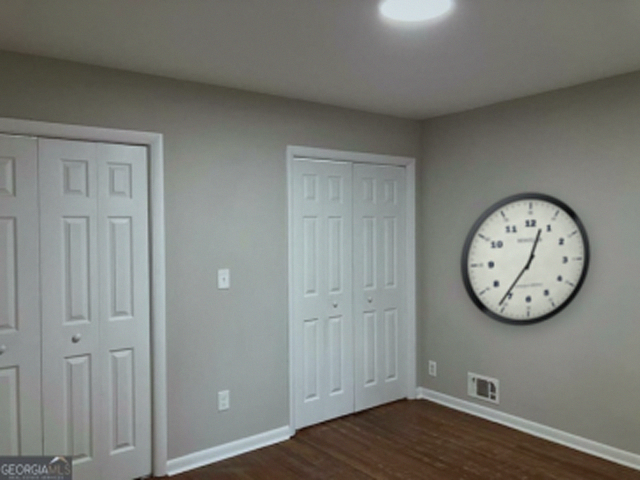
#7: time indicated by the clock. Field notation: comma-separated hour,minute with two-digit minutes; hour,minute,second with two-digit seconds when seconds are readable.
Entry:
12,36
